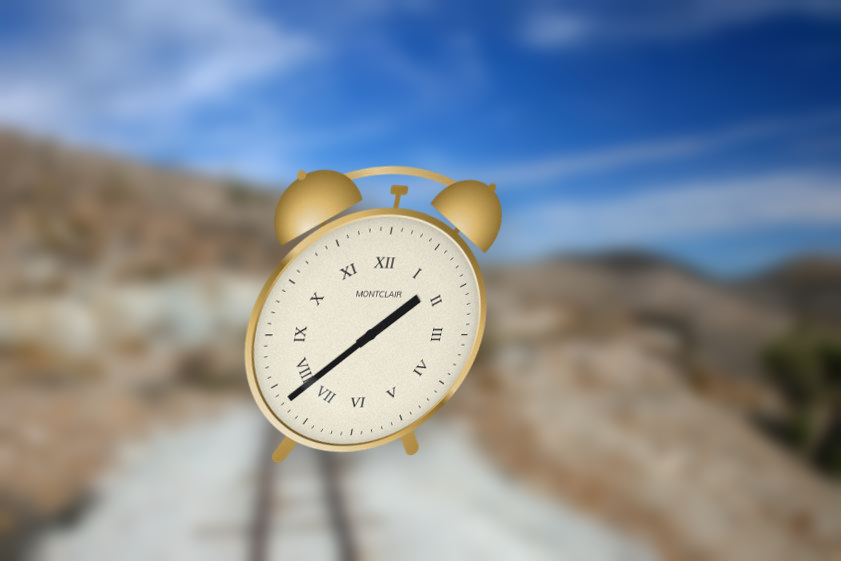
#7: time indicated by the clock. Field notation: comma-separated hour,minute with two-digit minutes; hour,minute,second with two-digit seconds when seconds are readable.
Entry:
1,38
